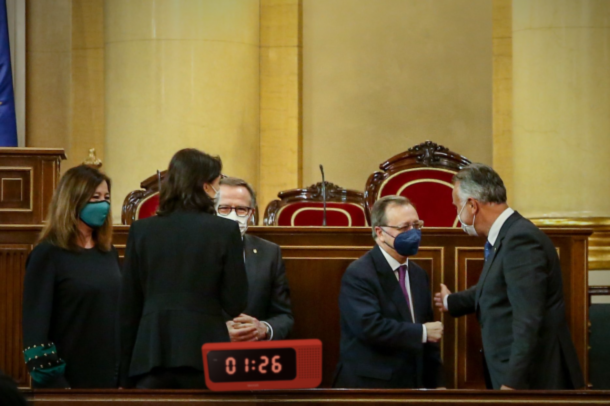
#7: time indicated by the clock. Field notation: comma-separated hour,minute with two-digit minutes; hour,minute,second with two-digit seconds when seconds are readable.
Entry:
1,26
